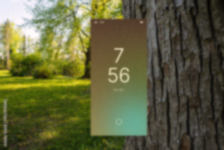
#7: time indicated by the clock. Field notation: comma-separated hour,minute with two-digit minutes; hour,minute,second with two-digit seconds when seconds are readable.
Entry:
7,56
